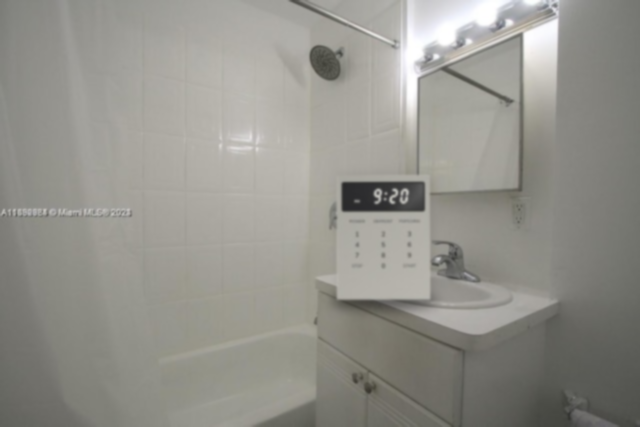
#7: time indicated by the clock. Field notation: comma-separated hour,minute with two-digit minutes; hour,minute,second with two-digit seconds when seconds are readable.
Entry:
9,20
